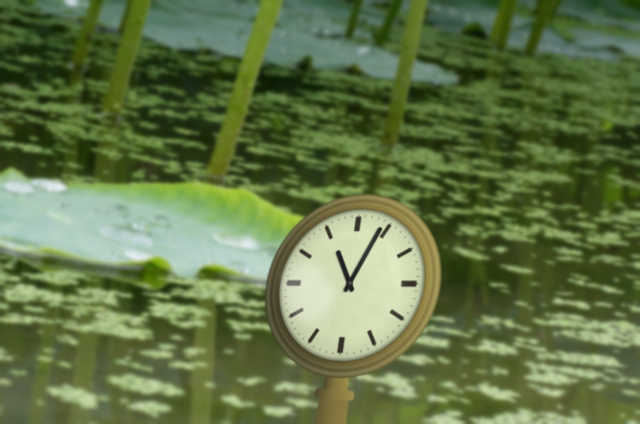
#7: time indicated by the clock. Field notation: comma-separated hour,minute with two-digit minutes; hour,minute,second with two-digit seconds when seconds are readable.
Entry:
11,04
